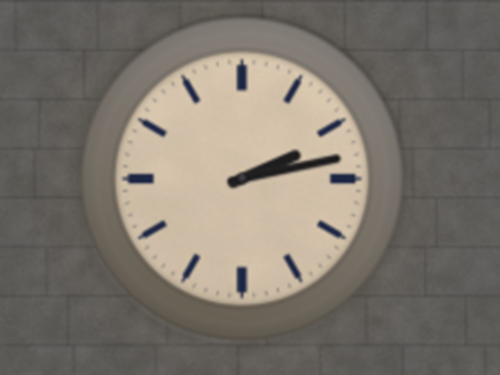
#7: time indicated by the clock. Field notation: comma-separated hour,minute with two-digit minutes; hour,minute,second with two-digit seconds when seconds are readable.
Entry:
2,13
